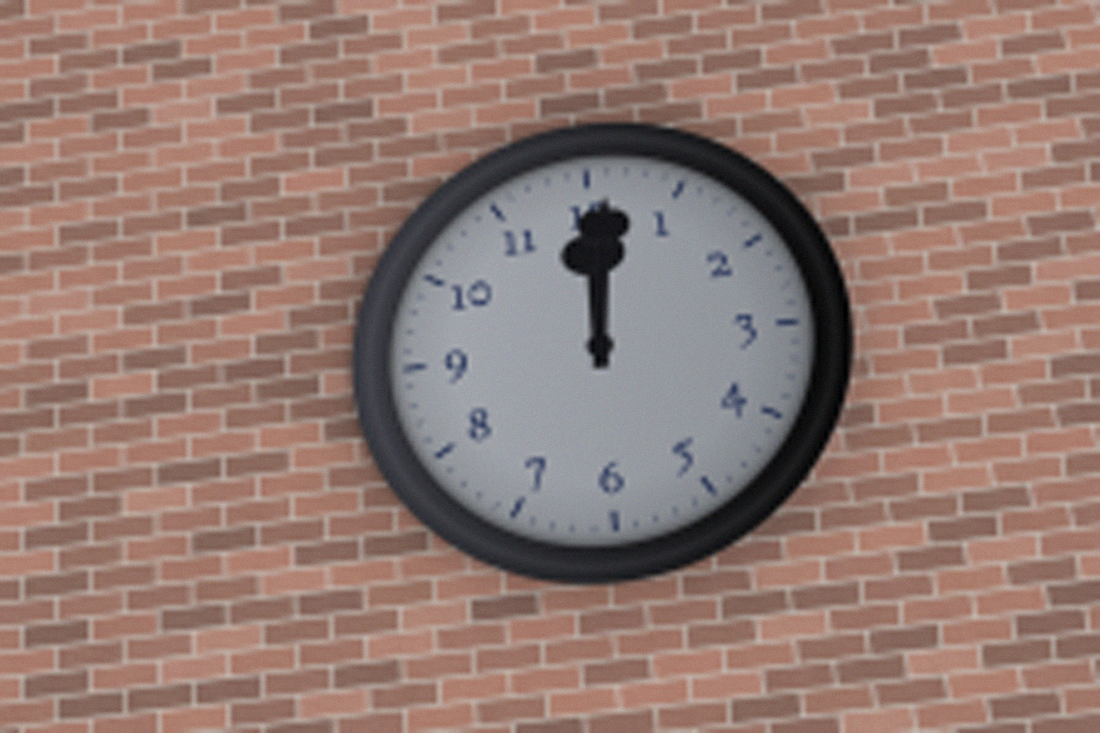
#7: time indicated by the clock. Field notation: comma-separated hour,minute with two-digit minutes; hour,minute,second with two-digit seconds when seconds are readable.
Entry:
12,01
